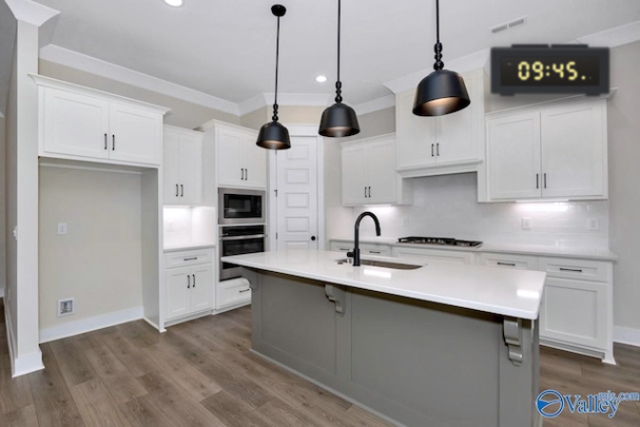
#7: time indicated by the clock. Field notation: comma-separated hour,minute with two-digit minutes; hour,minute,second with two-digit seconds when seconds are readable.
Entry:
9,45
